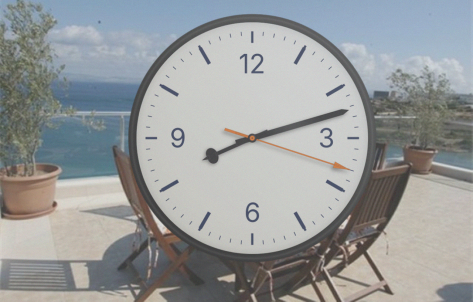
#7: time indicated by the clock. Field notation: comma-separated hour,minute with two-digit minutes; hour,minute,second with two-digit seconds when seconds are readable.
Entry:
8,12,18
